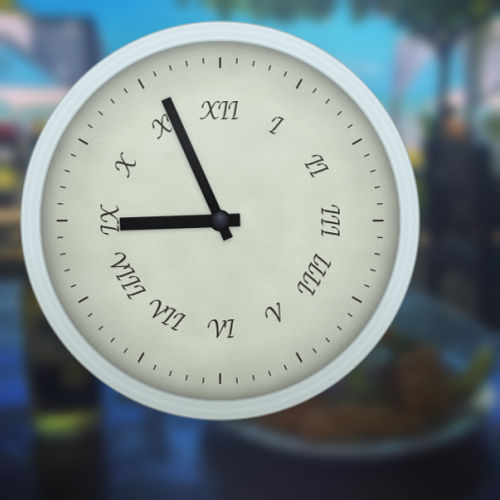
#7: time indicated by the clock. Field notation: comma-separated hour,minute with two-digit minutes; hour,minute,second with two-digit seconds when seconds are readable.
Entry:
8,56
